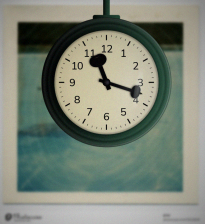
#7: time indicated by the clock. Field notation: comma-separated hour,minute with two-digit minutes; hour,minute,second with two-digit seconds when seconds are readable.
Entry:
11,18
